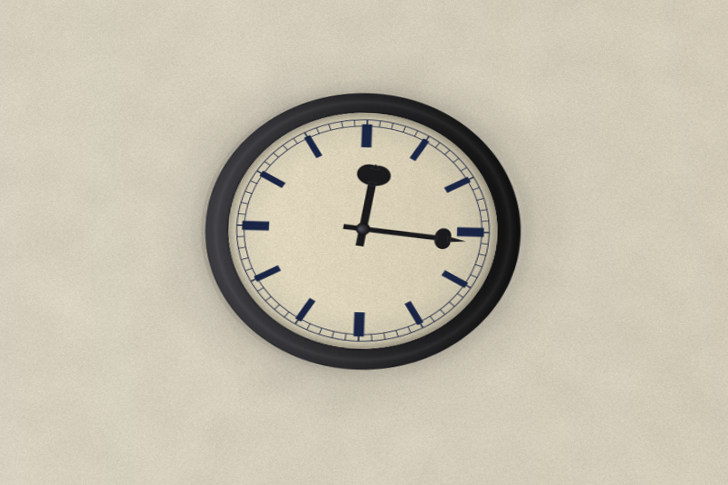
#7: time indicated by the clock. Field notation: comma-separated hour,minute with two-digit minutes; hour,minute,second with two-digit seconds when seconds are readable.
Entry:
12,16
